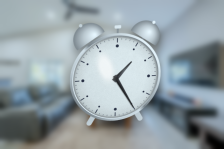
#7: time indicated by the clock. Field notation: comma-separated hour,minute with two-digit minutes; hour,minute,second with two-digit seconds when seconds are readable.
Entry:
1,25
